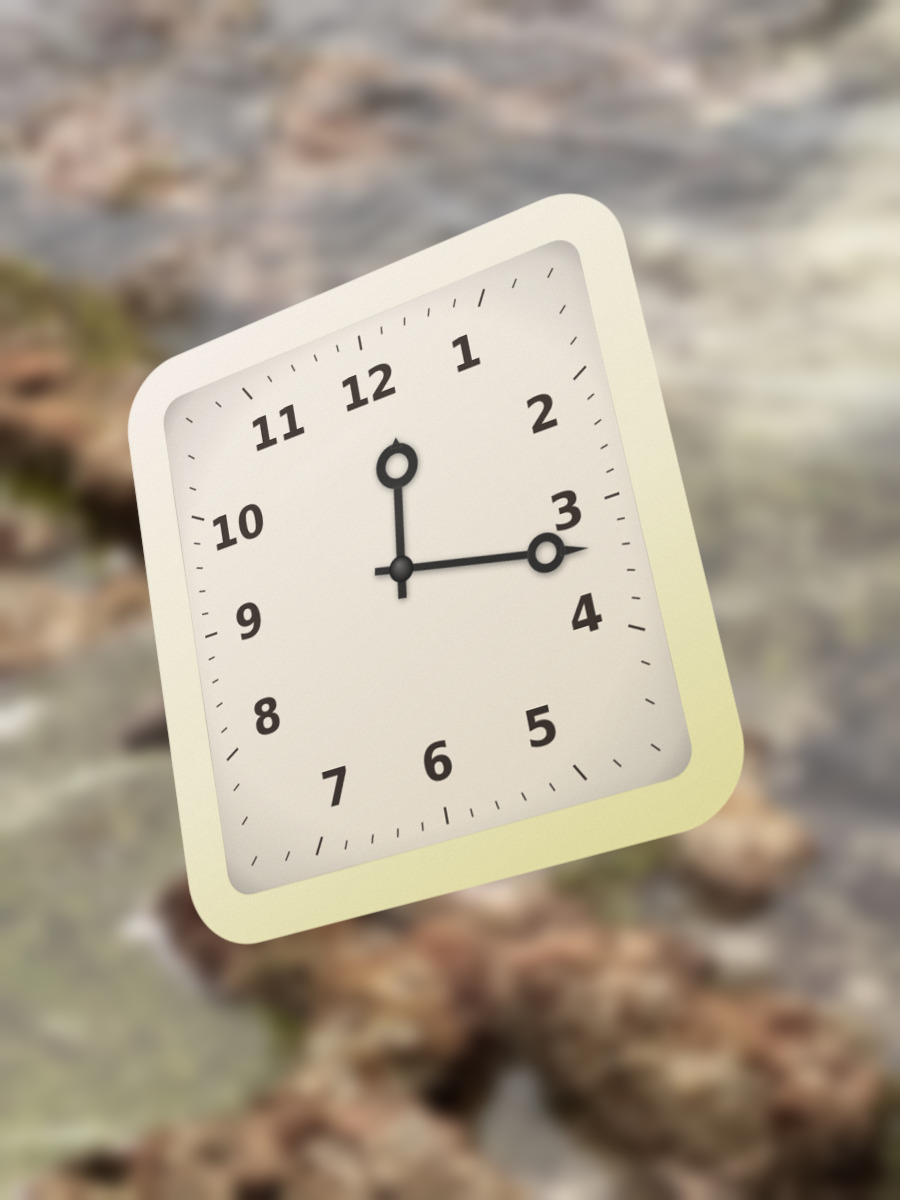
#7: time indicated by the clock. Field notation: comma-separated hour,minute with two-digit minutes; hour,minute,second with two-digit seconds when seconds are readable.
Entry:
12,17
